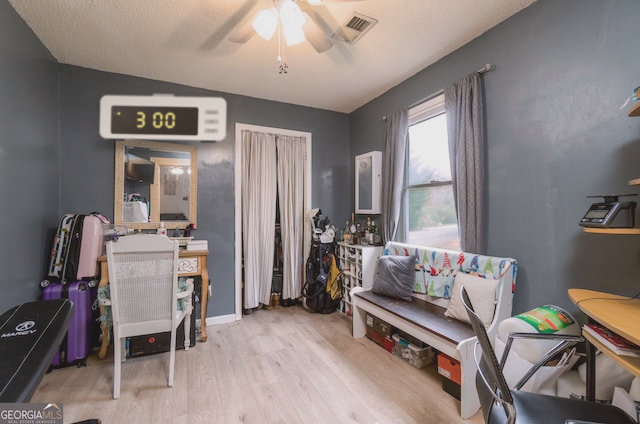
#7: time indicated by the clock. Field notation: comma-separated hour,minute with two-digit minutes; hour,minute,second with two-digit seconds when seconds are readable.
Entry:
3,00
